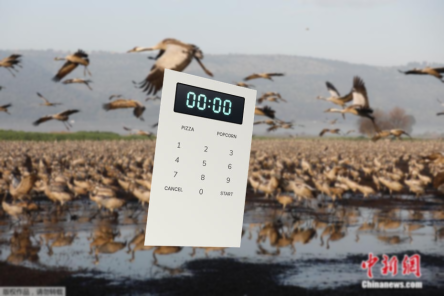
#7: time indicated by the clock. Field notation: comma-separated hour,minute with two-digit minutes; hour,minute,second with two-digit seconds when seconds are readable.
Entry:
0,00
